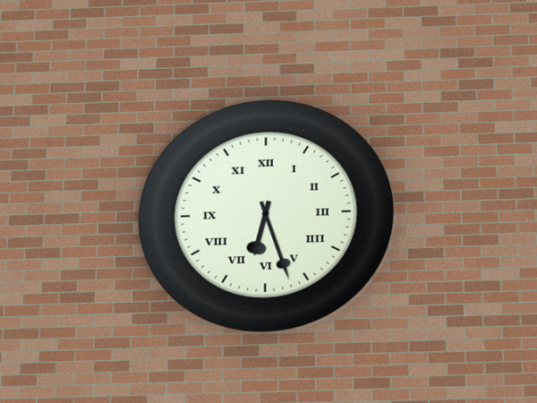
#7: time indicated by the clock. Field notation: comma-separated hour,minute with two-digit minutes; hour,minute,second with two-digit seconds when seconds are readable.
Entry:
6,27
